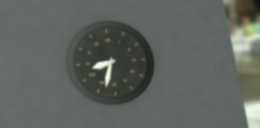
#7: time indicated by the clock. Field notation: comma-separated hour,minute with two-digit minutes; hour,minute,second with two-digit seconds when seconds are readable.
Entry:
8,33
